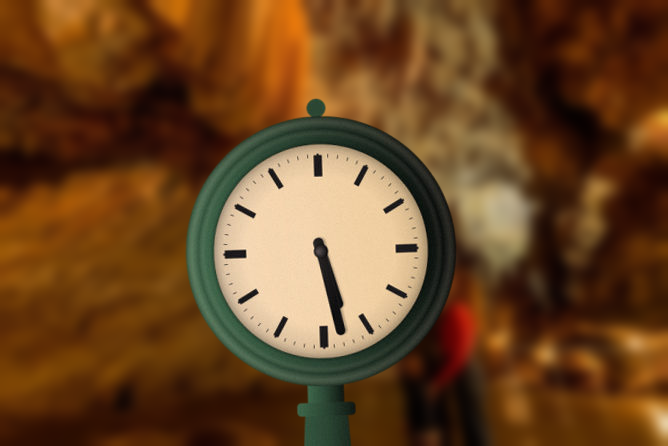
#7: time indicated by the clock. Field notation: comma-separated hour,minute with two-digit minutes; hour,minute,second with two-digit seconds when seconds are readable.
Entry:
5,28
